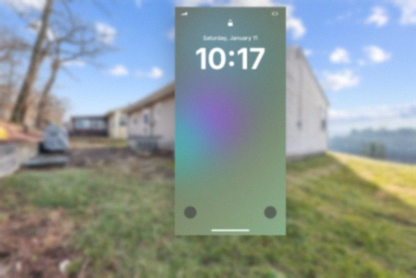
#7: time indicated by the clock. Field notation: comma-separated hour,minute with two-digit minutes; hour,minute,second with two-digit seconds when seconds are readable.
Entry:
10,17
